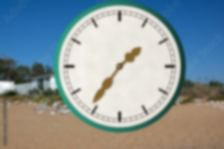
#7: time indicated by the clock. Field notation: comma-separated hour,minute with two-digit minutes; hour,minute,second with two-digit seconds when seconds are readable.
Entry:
1,36
